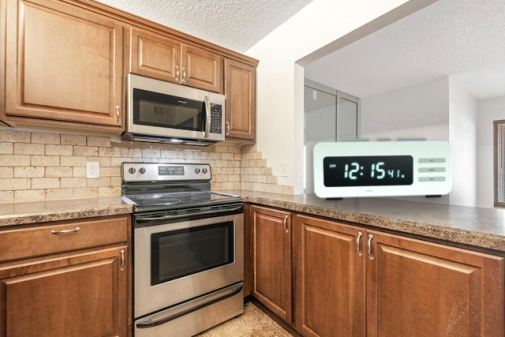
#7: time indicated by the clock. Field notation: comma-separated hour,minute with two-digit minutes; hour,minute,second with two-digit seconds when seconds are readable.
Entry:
12,15,41
